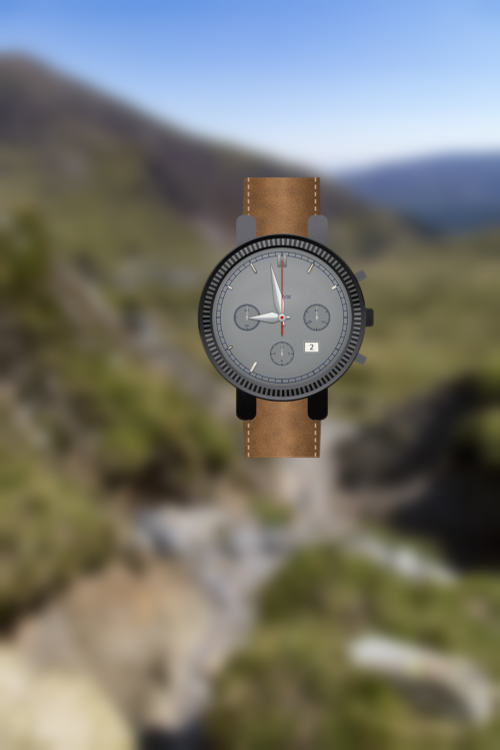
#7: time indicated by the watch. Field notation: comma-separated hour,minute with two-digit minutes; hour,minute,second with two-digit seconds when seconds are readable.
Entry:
8,58
